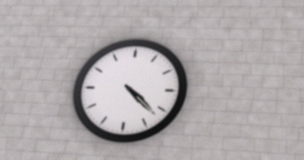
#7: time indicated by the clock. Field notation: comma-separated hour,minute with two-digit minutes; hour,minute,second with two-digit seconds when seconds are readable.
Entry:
4,22
